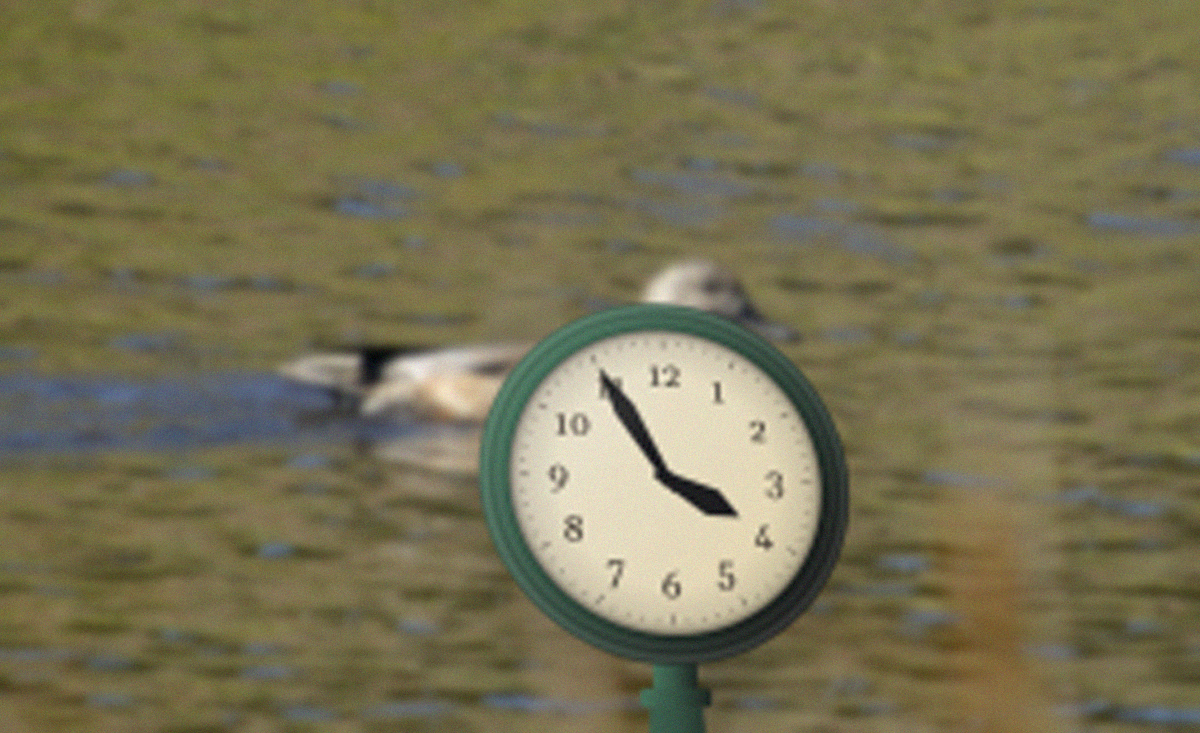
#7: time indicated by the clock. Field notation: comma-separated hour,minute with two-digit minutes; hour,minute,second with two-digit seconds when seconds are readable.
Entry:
3,55
